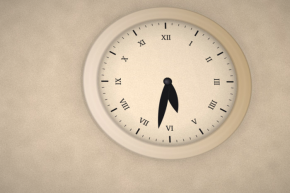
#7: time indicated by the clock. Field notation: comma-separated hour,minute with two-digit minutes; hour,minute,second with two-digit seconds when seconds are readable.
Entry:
5,32
